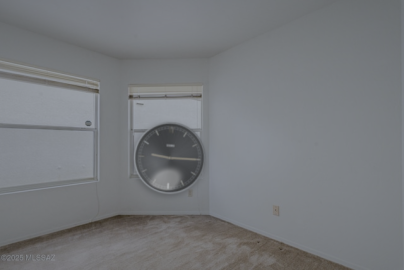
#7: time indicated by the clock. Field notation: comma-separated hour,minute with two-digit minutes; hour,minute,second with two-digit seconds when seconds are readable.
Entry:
9,15
